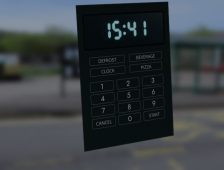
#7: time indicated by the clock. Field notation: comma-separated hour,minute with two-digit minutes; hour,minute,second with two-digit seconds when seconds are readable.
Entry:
15,41
